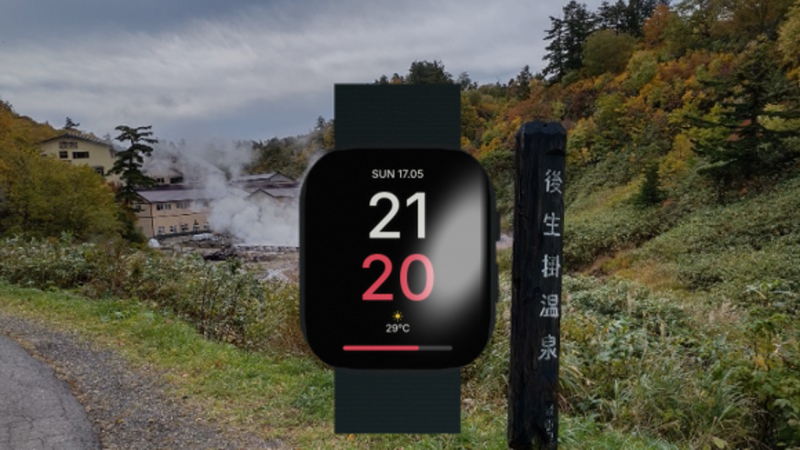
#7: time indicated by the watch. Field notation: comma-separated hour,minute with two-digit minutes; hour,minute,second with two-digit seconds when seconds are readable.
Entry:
21,20
